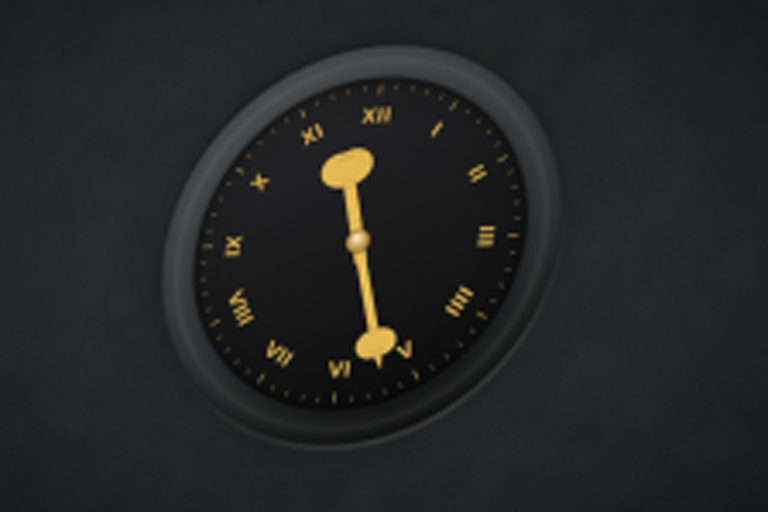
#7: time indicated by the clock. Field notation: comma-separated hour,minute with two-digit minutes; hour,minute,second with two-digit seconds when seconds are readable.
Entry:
11,27
